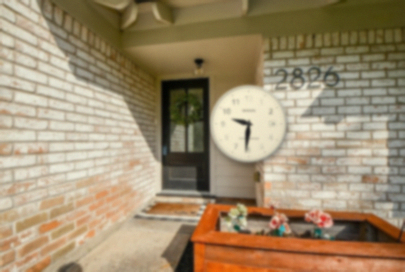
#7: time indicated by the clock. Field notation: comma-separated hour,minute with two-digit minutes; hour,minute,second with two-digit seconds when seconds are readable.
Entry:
9,31
